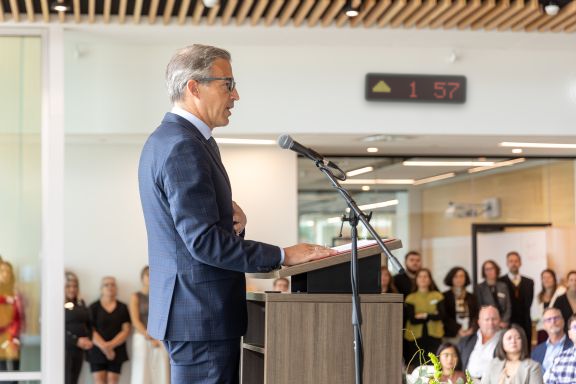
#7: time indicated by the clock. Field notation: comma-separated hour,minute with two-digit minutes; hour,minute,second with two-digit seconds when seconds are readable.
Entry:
1,57
